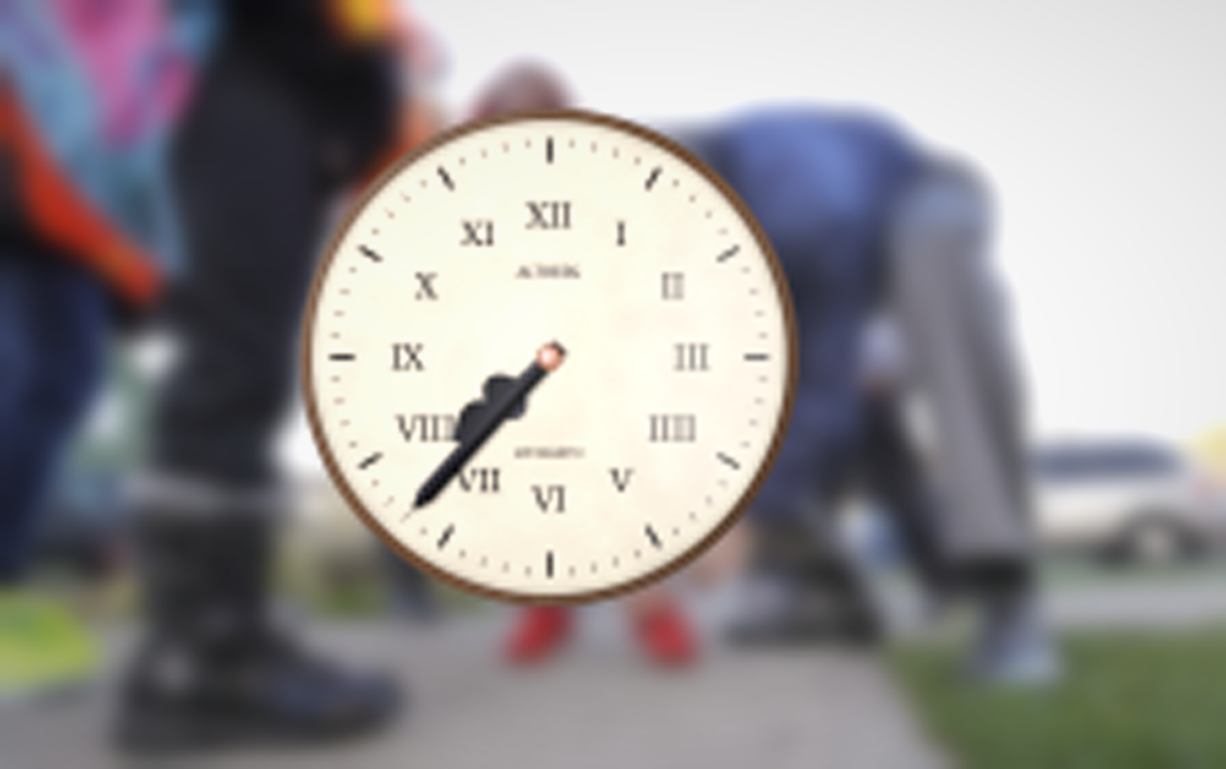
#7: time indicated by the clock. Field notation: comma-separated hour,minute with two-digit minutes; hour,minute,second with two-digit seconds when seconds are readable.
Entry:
7,37
